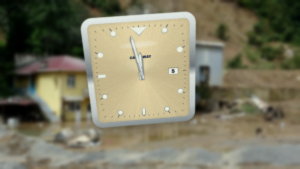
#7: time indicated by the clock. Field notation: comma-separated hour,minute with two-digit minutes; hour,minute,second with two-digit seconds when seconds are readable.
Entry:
11,58
